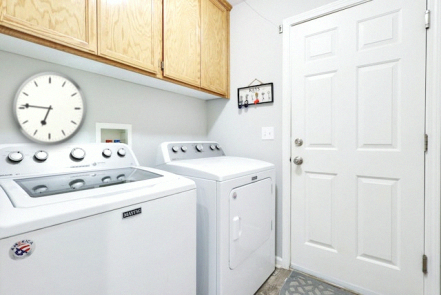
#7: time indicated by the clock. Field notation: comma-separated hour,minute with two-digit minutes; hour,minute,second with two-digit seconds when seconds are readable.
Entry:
6,46
